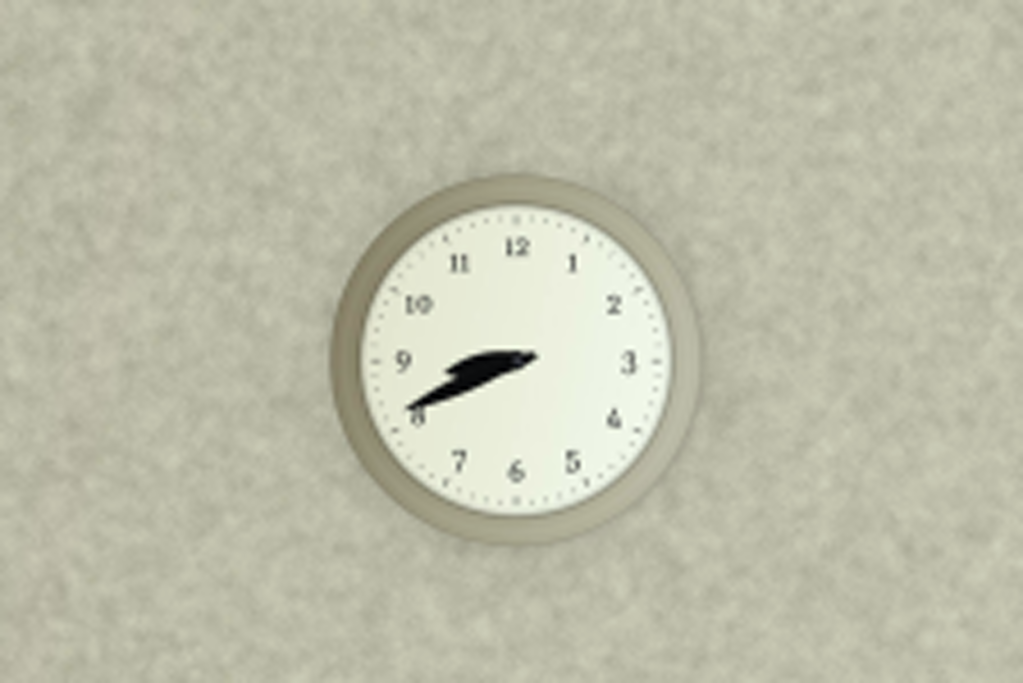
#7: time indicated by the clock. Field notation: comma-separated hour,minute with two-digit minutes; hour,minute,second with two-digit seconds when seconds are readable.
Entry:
8,41
